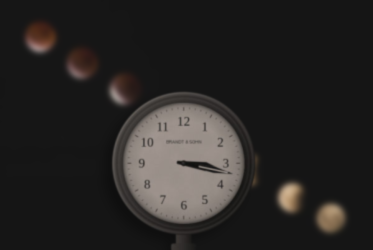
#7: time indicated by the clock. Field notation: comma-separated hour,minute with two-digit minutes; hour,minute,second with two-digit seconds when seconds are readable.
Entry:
3,17
